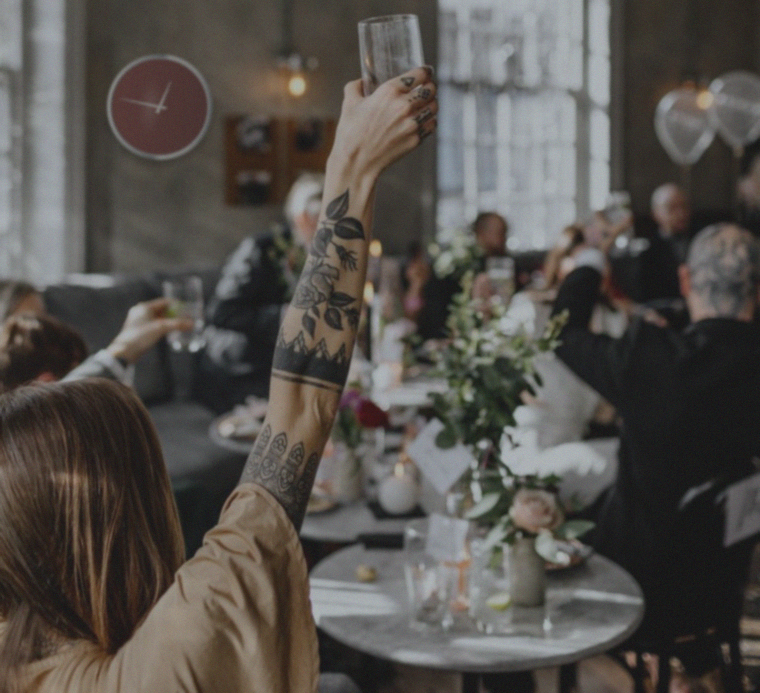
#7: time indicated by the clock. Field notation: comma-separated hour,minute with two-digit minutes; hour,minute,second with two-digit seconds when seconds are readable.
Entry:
12,47
